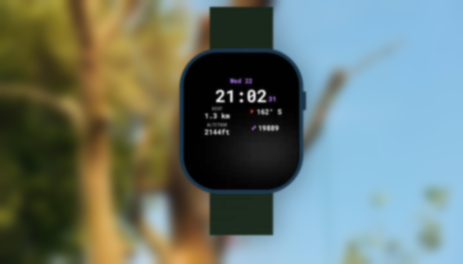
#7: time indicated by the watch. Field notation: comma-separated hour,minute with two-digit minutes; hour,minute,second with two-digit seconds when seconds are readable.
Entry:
21,02
